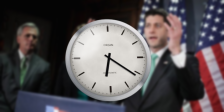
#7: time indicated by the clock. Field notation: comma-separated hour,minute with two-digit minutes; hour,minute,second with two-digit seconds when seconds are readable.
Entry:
6,21
